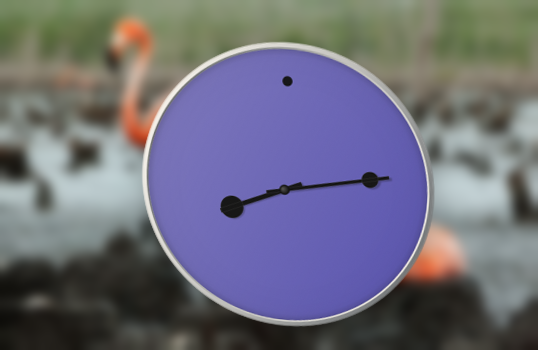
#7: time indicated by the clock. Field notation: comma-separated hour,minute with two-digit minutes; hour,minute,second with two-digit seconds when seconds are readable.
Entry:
8,13
